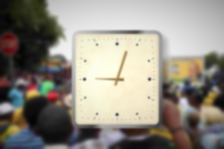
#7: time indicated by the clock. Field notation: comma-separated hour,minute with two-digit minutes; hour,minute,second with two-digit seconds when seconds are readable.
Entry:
9,03
